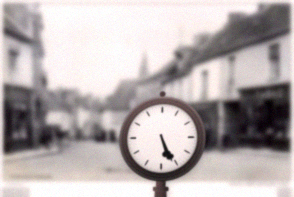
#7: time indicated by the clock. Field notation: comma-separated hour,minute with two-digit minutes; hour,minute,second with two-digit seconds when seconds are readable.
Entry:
5,26
